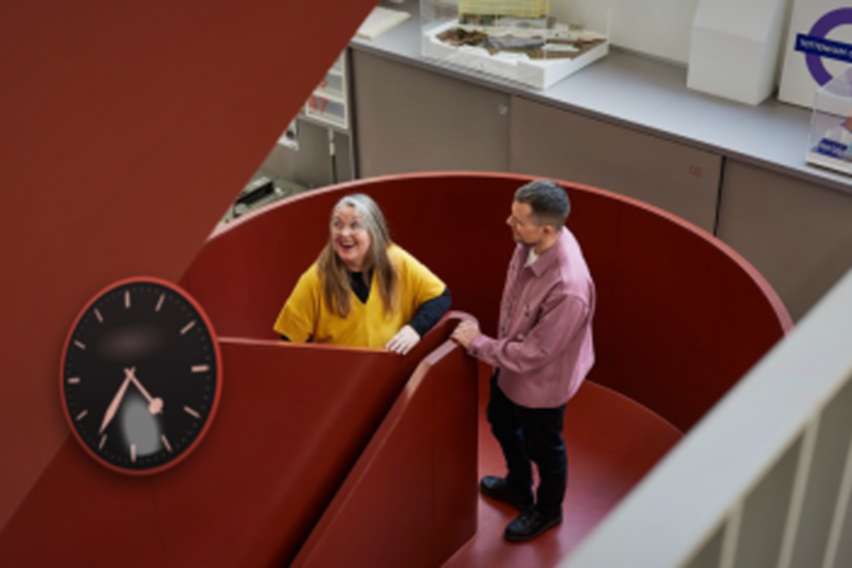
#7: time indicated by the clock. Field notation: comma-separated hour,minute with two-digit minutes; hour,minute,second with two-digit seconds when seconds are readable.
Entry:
4,36
